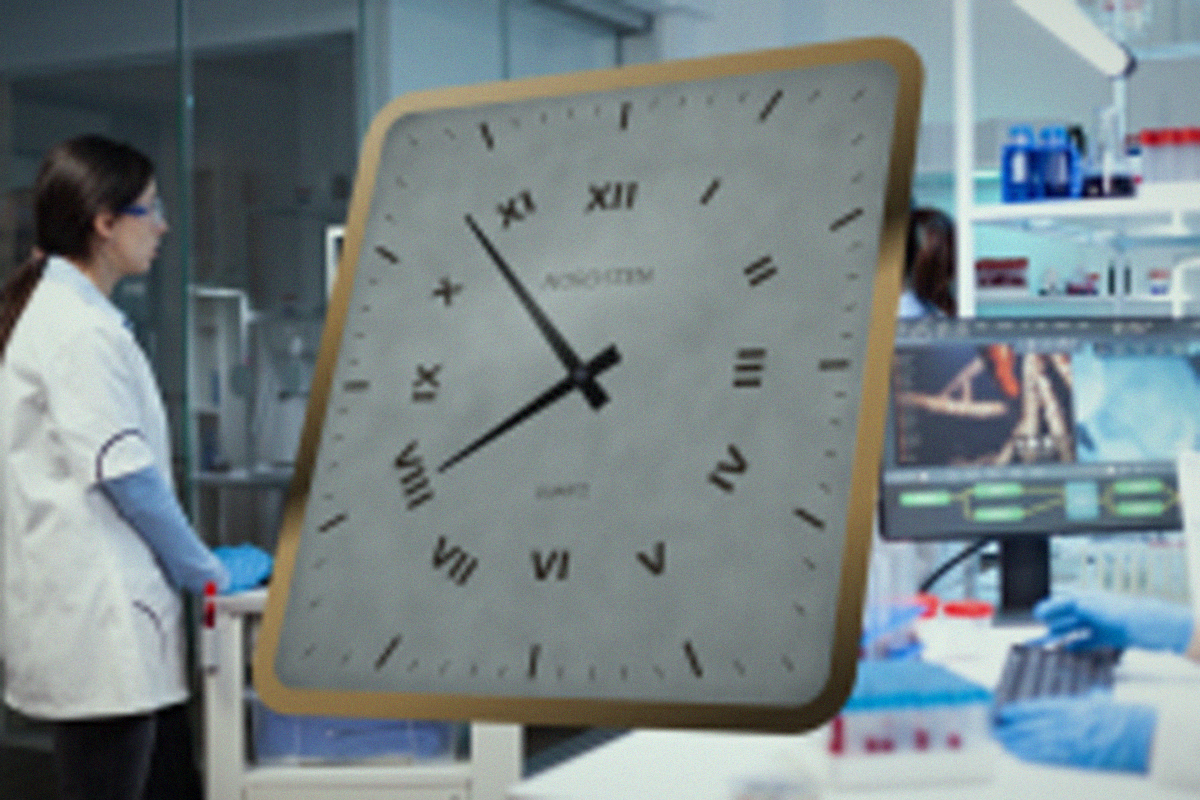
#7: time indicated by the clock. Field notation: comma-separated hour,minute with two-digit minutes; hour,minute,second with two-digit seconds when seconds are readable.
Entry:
7,53
